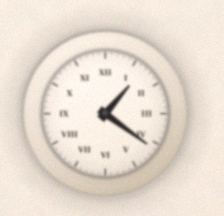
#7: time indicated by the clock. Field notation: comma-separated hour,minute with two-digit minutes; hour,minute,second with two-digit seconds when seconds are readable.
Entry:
1,21
